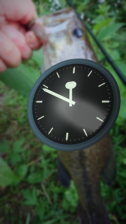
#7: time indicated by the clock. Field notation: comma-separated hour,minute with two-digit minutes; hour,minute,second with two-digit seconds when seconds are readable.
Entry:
11,49
